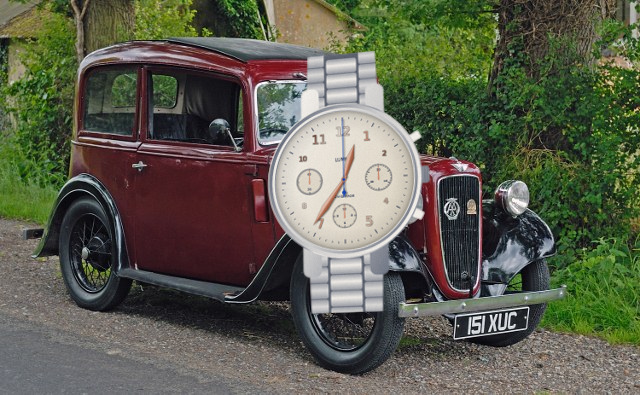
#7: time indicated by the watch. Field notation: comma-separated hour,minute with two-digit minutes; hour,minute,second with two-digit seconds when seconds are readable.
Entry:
12,36
